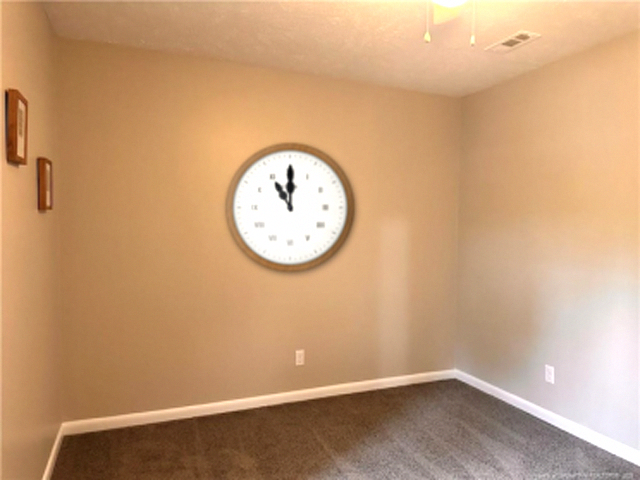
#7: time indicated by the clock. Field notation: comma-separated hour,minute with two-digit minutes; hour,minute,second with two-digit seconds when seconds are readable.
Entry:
11,00
